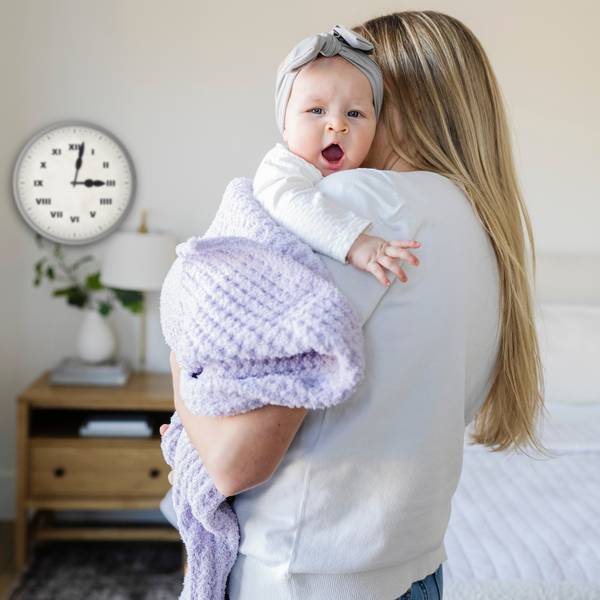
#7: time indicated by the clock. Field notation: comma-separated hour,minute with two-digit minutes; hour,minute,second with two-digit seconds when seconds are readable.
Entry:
3,02
